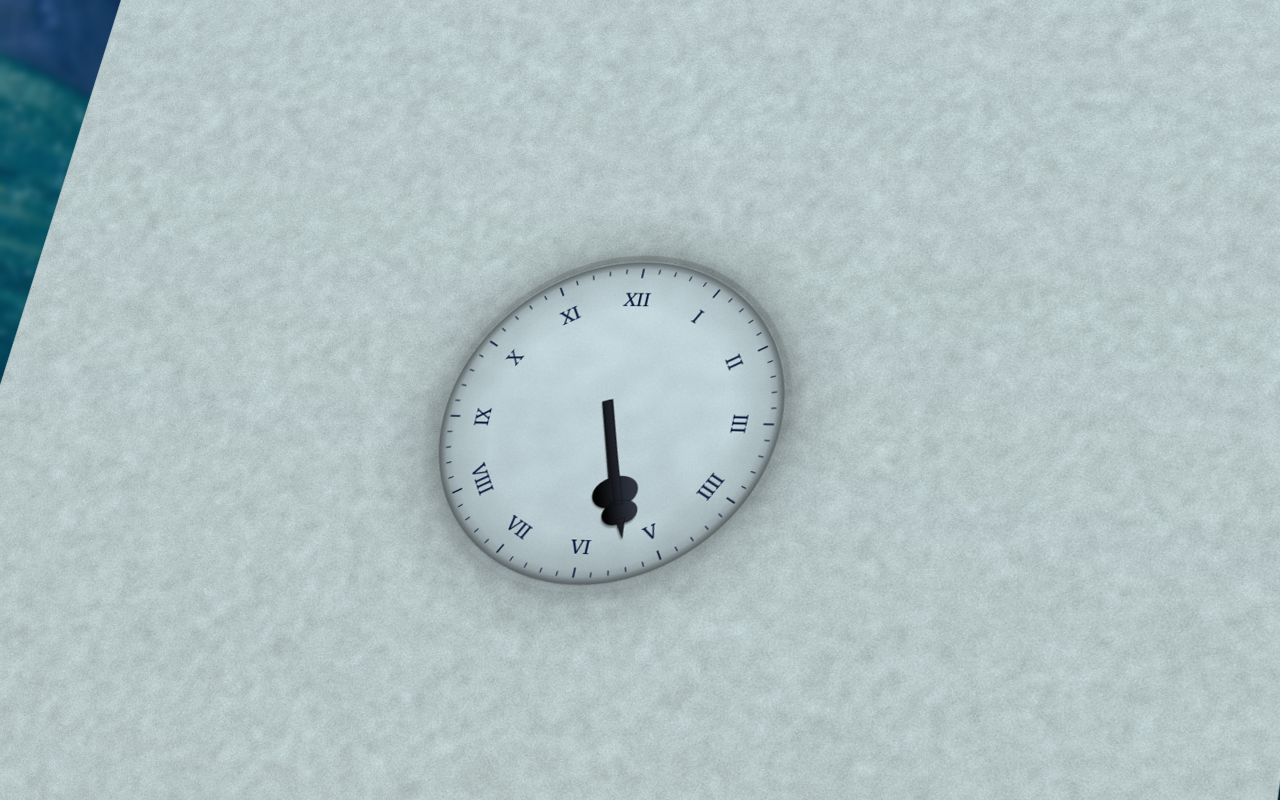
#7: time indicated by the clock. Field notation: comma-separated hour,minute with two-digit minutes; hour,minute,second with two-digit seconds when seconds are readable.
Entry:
5,27
